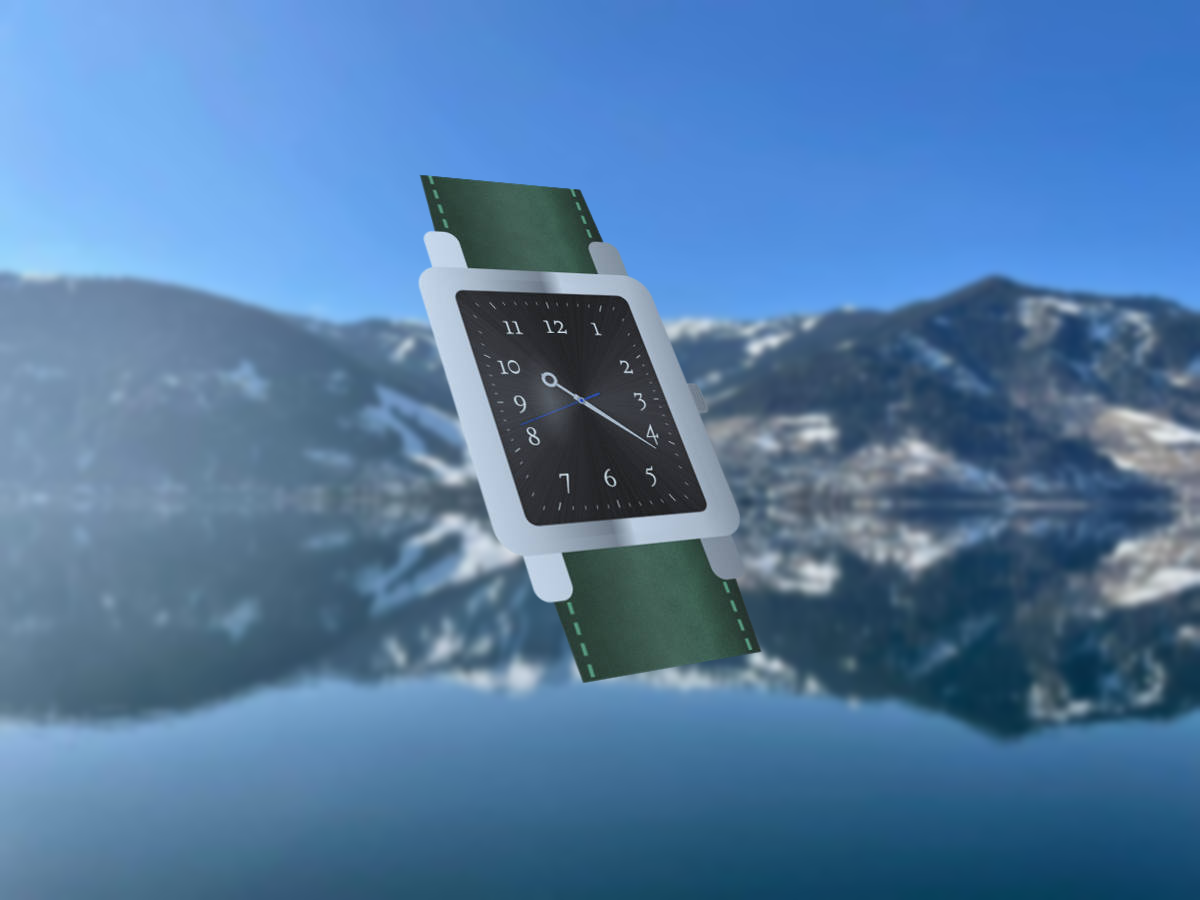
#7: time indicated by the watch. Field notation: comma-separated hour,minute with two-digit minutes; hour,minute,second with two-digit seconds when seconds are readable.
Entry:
10,21,42
